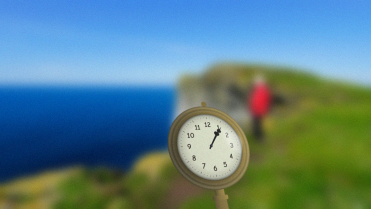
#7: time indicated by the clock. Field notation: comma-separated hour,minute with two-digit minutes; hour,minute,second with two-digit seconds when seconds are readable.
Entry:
1,06
